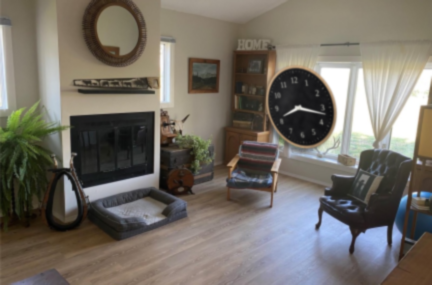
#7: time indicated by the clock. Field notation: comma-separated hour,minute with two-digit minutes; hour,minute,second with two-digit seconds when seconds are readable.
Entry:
8,17
